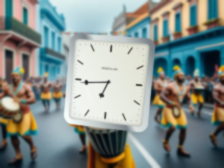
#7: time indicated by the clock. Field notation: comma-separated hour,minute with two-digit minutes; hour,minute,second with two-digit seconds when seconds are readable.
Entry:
6,44
